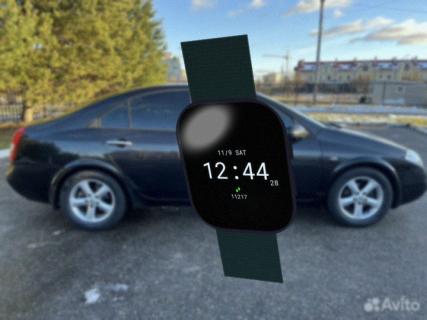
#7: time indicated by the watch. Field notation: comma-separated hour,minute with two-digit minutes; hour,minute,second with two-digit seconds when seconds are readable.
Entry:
12,44
